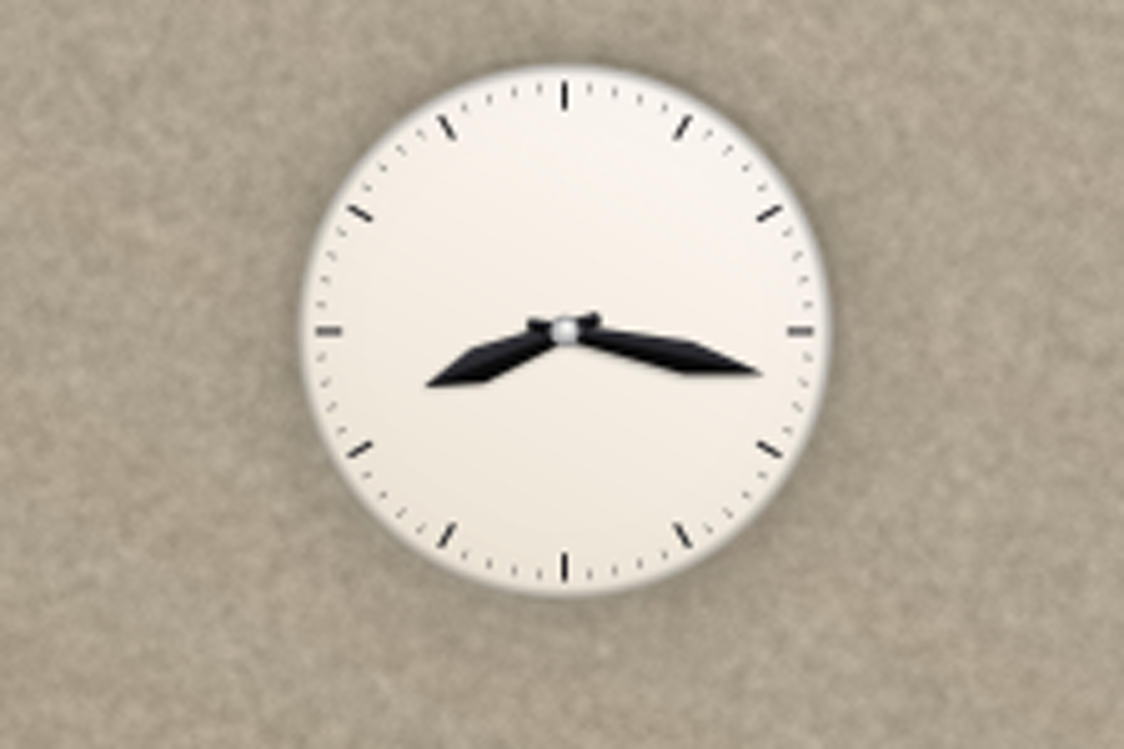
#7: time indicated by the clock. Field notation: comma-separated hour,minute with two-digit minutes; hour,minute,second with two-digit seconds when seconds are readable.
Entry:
8,17
